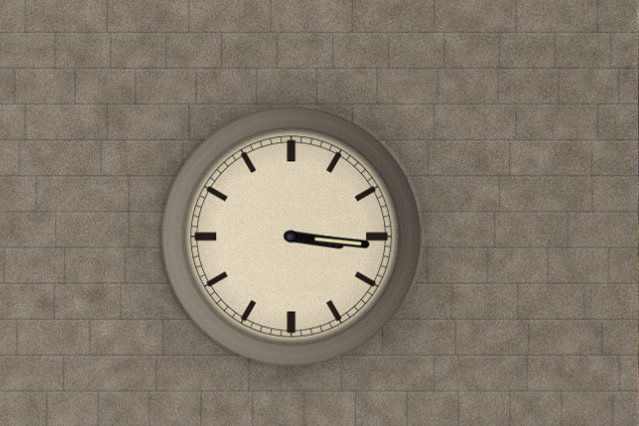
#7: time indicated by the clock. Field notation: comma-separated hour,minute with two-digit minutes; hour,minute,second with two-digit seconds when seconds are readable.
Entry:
3,16
